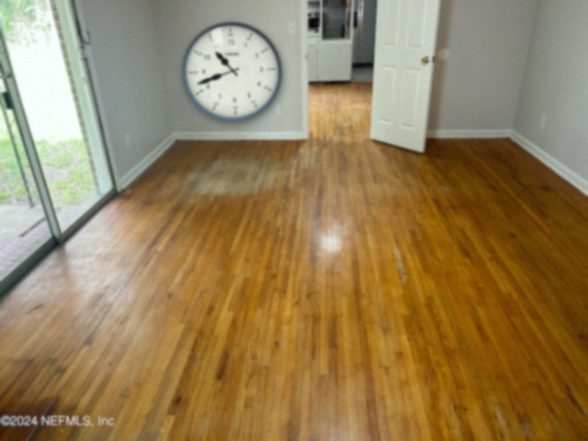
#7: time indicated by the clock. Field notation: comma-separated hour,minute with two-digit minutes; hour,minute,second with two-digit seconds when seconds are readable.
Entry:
10,42
